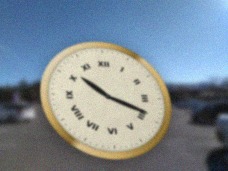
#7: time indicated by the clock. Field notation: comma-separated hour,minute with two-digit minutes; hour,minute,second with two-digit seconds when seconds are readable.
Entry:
10,19
